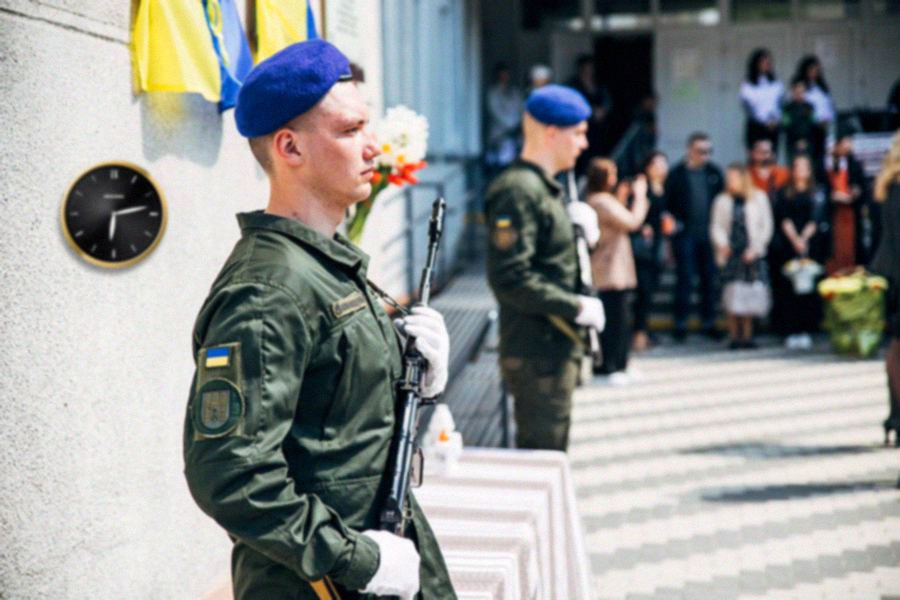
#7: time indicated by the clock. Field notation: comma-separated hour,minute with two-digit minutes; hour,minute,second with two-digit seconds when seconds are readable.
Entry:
6,13
